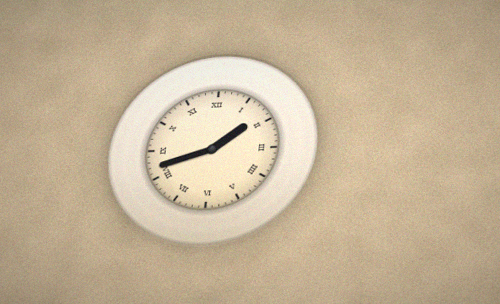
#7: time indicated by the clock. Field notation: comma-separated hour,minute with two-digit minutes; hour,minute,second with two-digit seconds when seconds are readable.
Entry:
1,42
